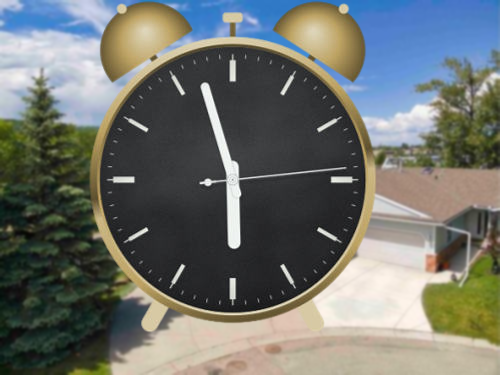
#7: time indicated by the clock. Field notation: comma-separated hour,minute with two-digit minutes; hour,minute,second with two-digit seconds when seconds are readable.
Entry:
5,57,14
